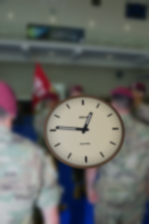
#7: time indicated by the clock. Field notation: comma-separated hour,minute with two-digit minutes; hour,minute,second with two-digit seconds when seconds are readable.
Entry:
12,46
